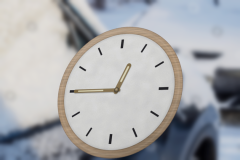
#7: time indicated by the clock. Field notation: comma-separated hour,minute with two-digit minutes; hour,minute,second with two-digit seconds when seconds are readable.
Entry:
12,45
